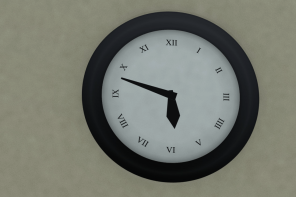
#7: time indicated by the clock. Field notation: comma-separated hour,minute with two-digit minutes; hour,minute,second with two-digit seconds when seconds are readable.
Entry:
5,48
